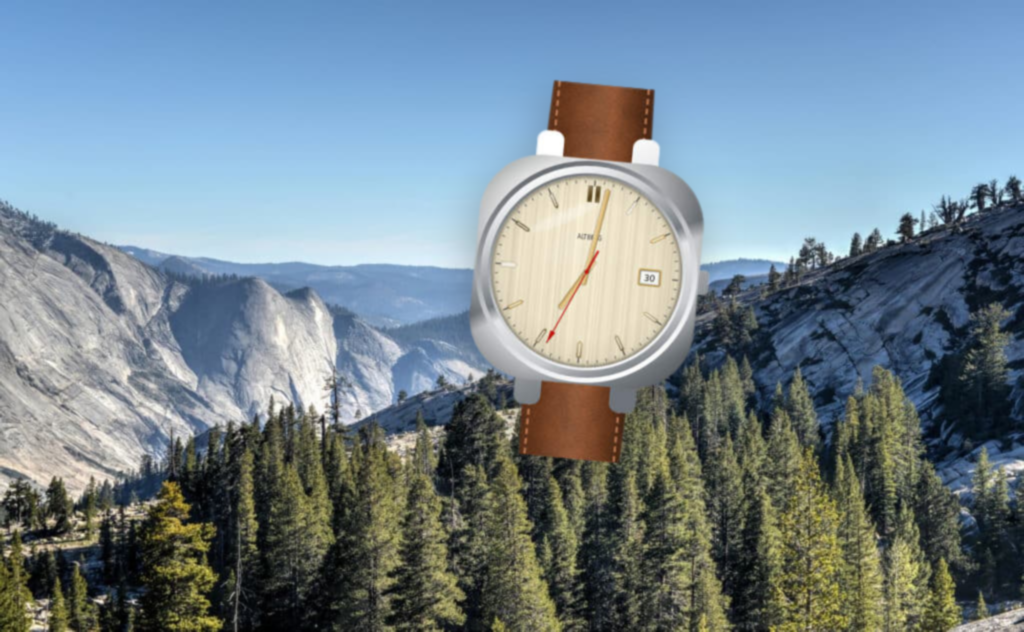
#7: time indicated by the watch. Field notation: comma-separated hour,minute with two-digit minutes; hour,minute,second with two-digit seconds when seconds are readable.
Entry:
7,01,34
